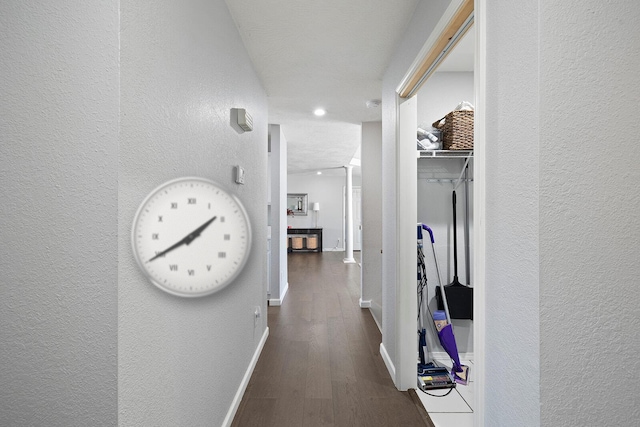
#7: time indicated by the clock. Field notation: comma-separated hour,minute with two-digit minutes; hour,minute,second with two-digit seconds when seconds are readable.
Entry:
1,40
